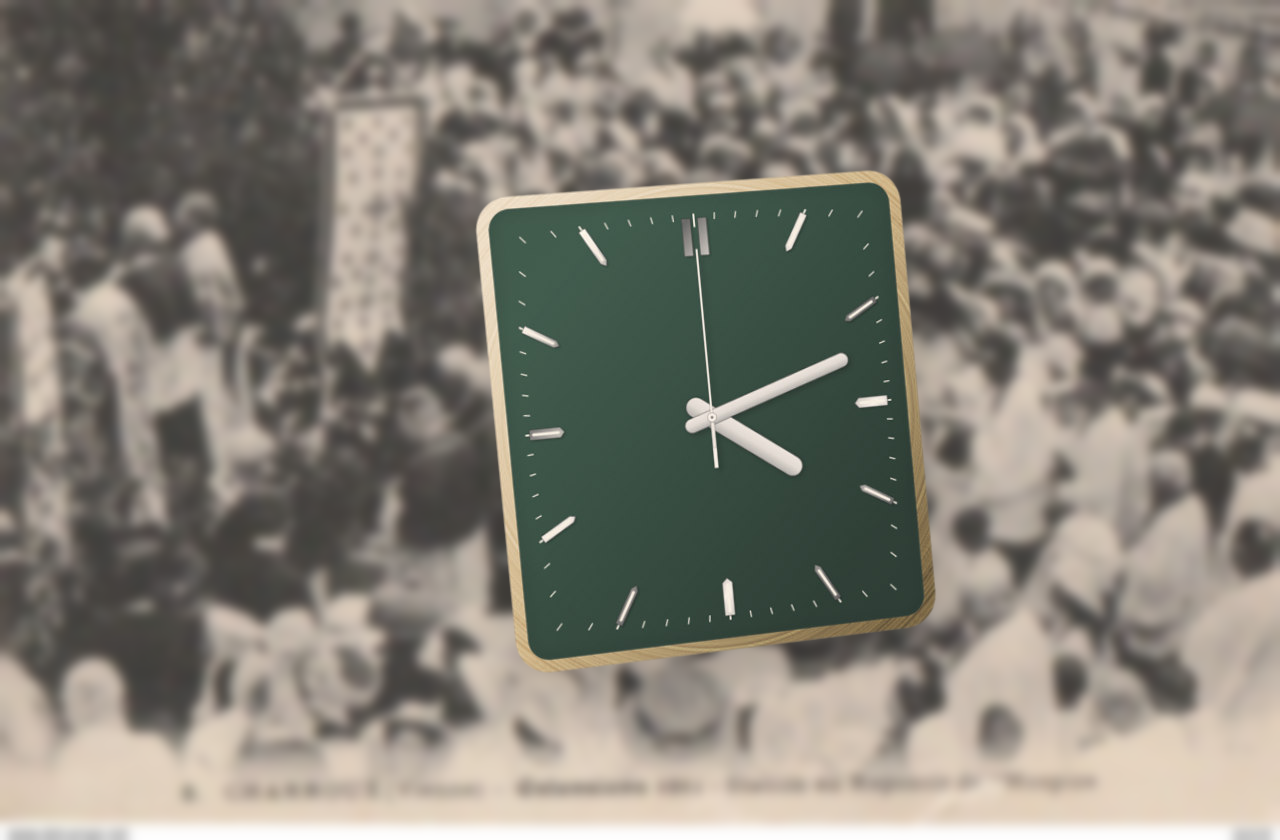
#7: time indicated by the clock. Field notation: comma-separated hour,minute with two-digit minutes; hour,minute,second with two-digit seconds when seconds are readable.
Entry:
4,12,00
